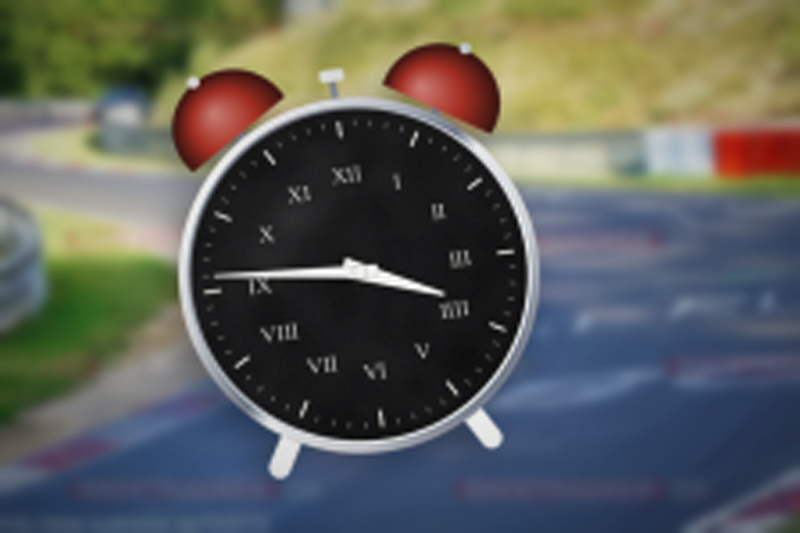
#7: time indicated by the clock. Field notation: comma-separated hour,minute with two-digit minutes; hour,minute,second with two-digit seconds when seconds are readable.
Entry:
3,46
